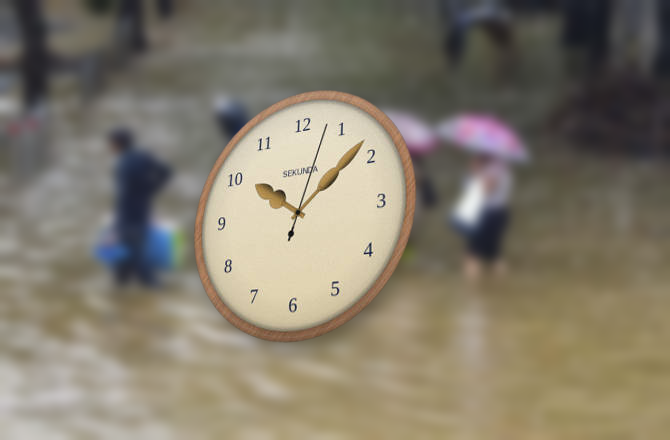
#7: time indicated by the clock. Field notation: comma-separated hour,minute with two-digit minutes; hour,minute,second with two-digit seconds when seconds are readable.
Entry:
10,08,03
